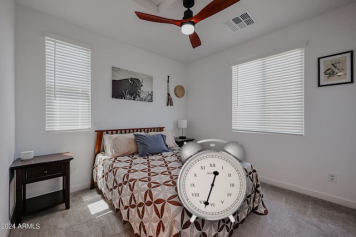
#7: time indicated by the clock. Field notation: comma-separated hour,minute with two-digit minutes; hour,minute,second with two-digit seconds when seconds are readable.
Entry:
12,33
